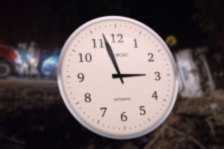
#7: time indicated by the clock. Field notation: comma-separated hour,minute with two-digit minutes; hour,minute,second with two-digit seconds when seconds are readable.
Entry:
2,57
